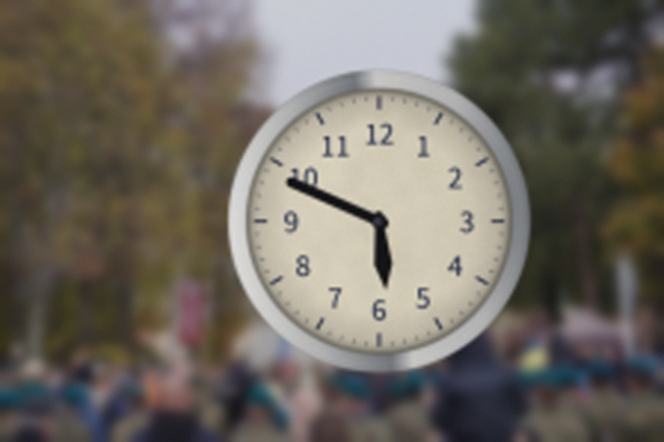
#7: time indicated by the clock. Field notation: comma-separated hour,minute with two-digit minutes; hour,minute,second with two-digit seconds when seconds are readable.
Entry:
5,49
